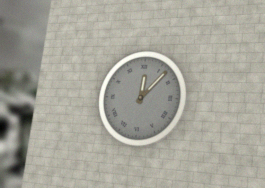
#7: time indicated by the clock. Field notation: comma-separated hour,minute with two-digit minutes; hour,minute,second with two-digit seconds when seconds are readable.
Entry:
12,07
